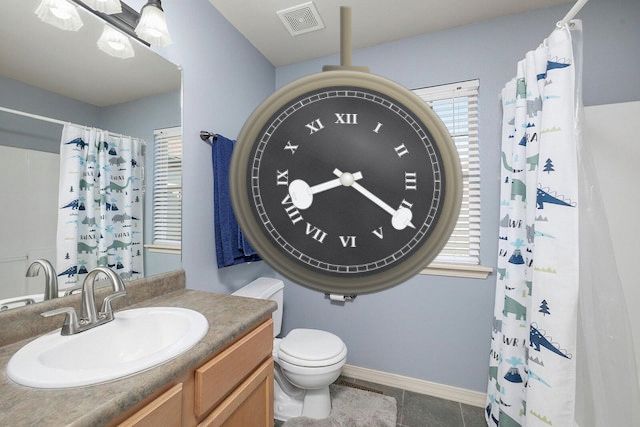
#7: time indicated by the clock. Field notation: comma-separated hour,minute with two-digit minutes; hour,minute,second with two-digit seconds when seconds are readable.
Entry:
8,21
